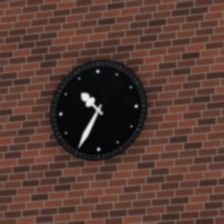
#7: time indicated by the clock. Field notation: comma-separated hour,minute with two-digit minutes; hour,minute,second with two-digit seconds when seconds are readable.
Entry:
10,35
